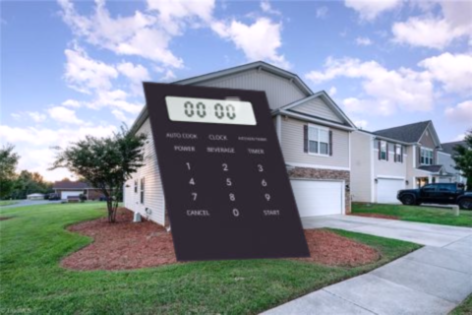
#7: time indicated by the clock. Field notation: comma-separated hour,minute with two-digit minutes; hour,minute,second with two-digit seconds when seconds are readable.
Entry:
0,00
